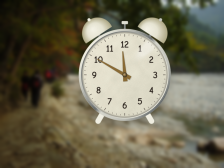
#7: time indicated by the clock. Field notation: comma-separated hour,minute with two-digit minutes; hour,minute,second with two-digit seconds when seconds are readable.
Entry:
11,50
